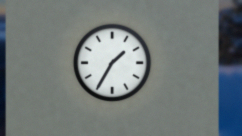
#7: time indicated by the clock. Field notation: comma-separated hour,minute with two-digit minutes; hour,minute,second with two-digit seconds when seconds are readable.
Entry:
1,35
